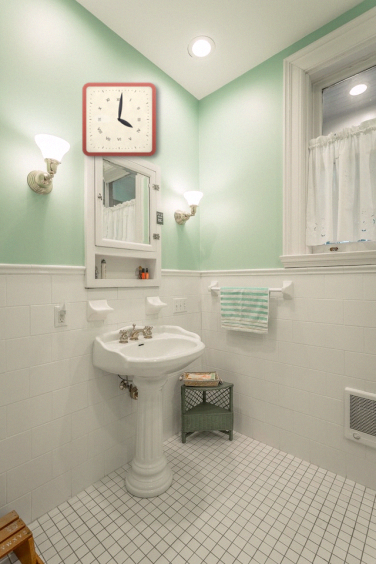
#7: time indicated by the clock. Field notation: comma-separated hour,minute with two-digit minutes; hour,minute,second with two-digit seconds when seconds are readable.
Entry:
4,01
